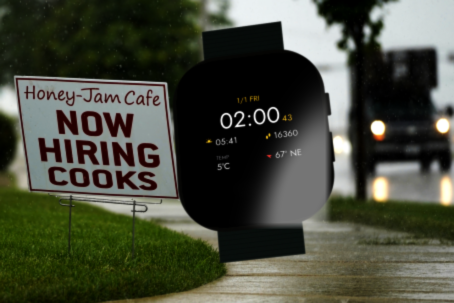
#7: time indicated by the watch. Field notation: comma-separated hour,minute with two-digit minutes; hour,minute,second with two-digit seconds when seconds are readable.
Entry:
2,00,43
